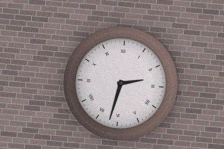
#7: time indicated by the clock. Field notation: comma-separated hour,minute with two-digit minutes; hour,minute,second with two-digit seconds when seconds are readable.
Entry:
2,32
